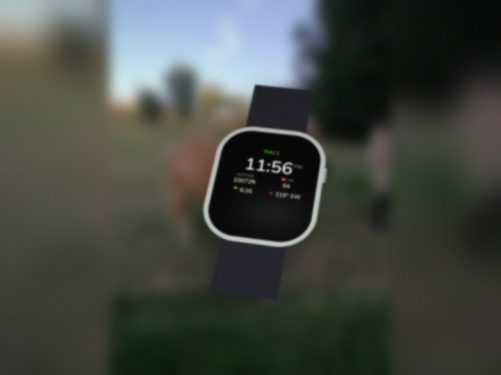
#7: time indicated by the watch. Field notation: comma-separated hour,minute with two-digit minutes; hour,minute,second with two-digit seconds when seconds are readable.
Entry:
11,56
